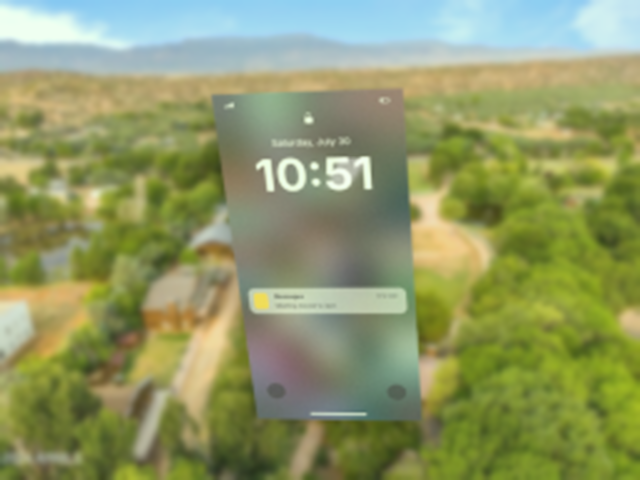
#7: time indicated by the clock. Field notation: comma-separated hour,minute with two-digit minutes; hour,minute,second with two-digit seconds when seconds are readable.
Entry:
10,51
